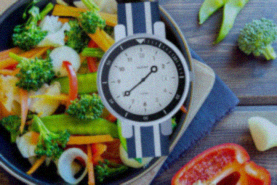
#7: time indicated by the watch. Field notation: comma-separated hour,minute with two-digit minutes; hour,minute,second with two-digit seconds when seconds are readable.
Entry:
1,39
